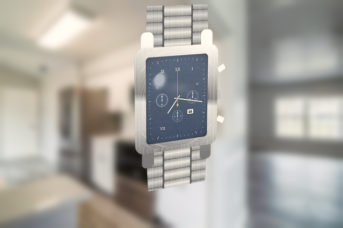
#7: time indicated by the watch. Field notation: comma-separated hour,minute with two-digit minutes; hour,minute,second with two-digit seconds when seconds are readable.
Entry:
7,17
